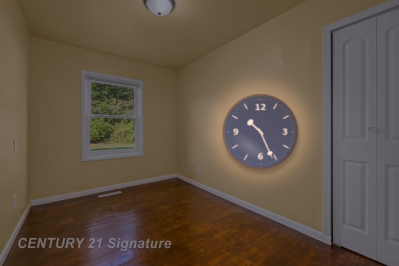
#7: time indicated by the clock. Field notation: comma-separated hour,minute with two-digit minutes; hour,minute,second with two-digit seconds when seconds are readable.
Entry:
10,26
